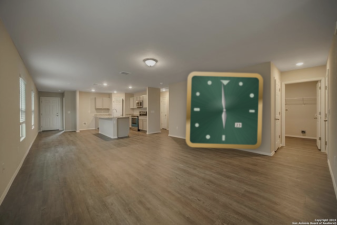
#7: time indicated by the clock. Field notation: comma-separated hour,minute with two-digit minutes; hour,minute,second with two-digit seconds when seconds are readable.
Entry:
5,59
